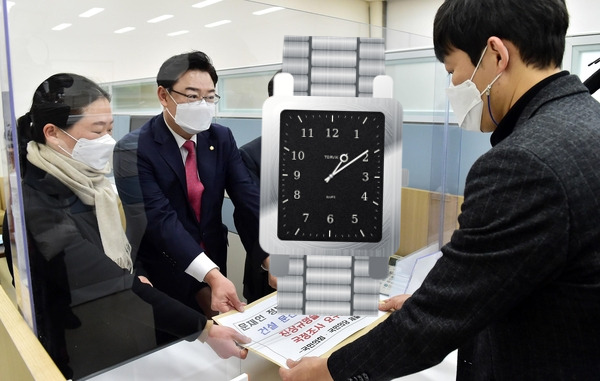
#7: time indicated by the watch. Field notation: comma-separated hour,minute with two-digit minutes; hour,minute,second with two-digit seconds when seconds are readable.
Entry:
1,09
